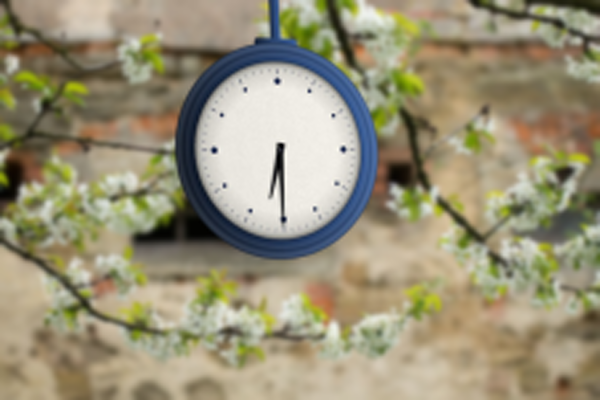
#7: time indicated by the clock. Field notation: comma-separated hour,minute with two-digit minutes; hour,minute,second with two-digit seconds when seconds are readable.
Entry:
6,30
